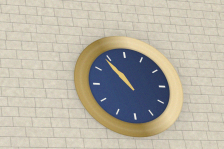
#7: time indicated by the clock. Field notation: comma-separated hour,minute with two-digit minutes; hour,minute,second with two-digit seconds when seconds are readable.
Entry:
10,54
